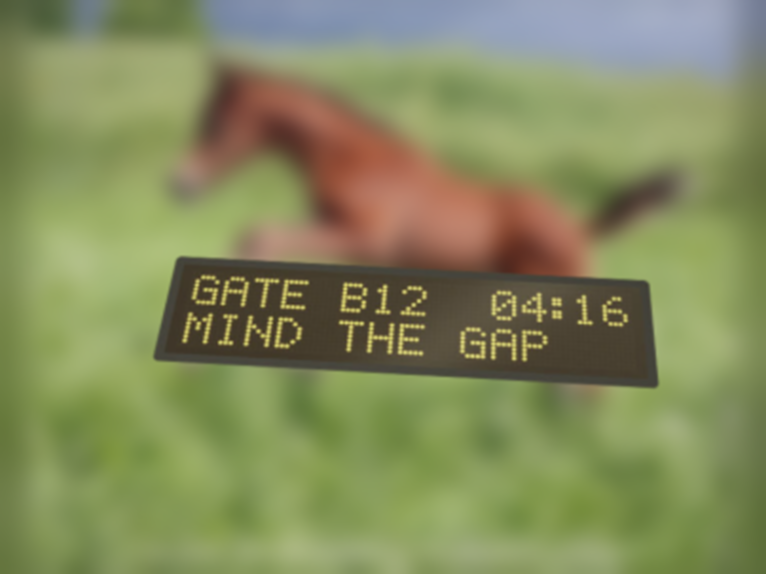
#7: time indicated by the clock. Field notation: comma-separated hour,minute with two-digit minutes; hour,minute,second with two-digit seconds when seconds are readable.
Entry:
4,16
